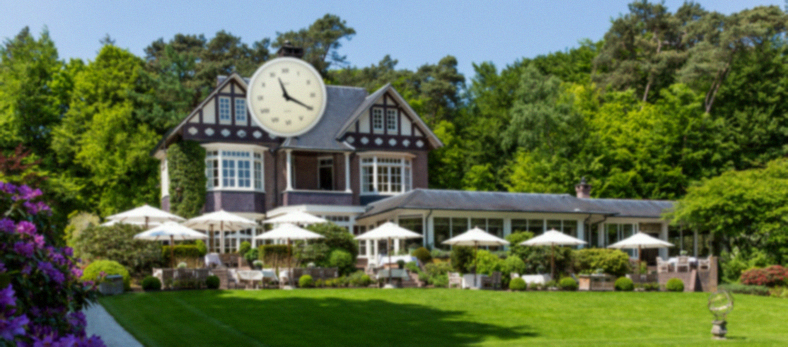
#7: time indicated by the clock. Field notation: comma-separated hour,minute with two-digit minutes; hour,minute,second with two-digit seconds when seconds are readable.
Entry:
11,20
